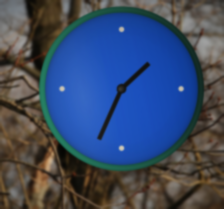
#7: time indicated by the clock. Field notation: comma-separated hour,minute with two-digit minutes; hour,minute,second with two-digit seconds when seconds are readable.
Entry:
1,34
